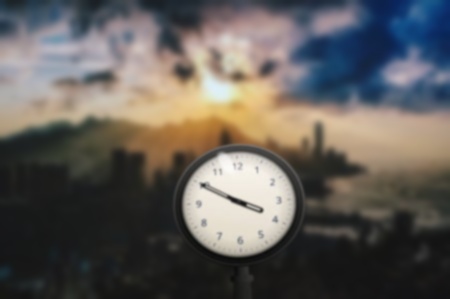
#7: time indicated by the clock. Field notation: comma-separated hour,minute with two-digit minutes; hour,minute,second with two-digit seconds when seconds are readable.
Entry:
3,50
